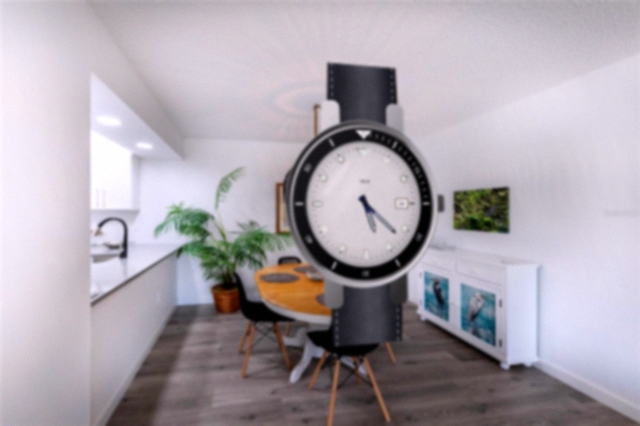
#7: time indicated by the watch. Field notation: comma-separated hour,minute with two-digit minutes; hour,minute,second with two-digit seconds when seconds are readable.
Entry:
5,22
